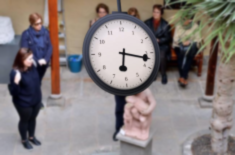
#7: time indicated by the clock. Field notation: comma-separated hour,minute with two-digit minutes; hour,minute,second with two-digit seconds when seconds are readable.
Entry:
6,17
